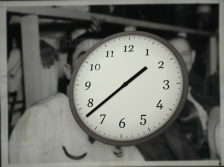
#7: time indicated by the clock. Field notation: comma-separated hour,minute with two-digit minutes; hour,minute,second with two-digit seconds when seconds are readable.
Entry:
1,38
